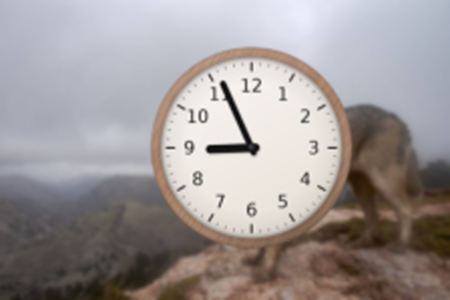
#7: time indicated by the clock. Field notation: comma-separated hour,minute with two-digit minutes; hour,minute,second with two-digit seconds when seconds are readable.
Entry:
8,56
